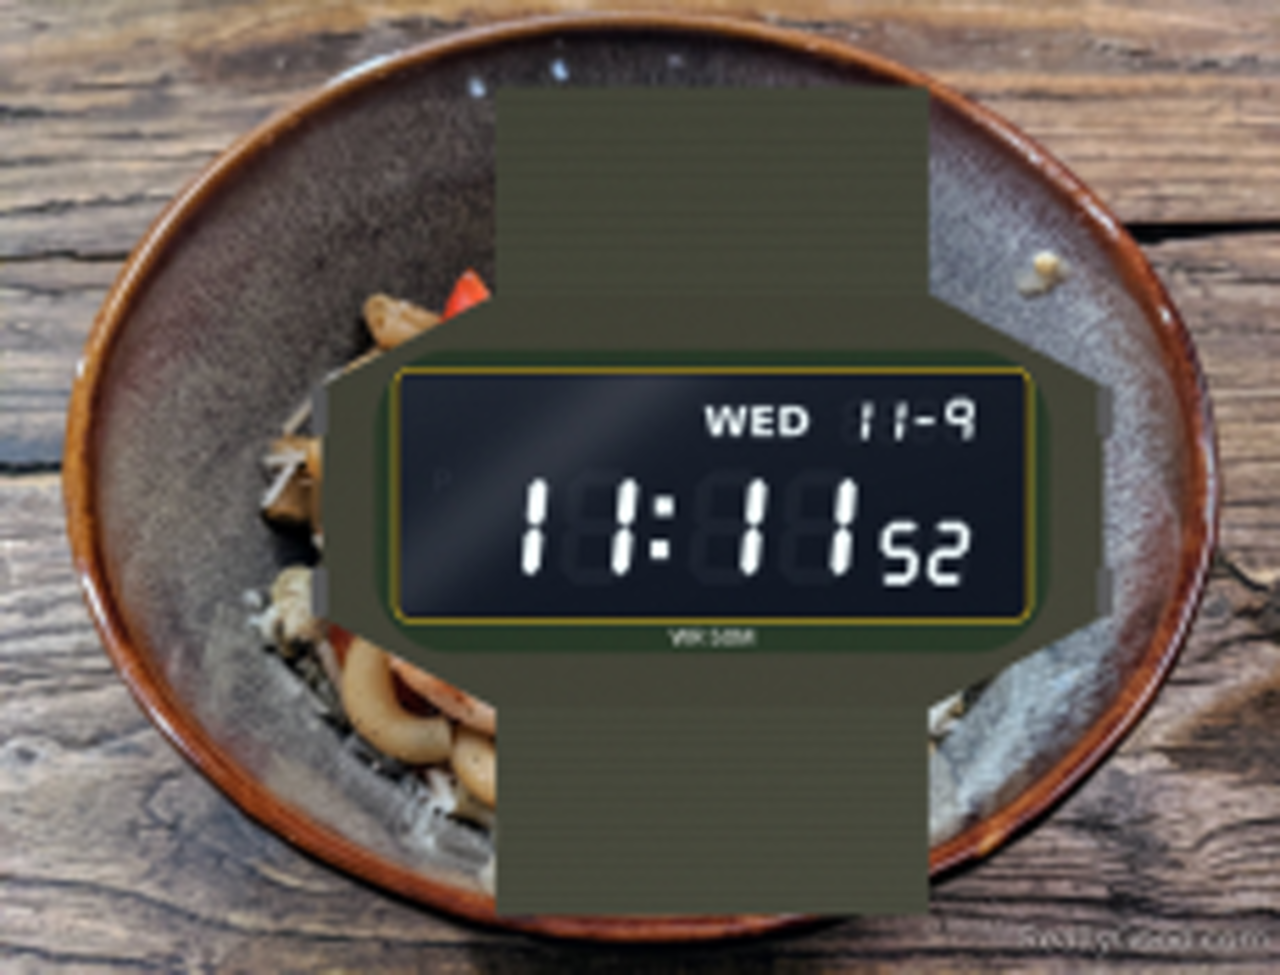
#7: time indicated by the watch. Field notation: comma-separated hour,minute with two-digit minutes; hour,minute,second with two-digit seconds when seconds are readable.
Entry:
11,11,52
